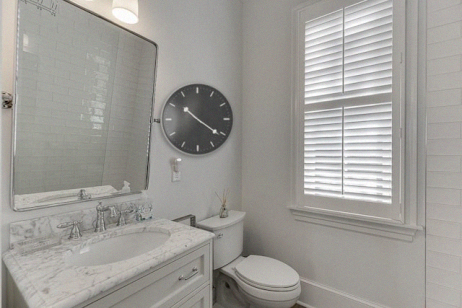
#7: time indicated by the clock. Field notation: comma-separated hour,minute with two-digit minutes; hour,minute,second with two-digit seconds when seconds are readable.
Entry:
10,21
